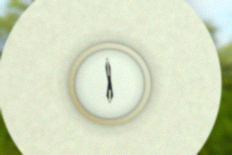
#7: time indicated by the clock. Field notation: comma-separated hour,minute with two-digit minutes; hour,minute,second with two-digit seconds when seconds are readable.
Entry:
5,59
